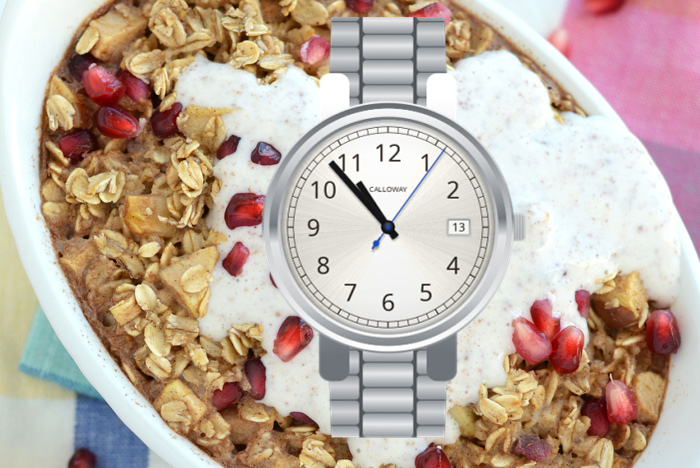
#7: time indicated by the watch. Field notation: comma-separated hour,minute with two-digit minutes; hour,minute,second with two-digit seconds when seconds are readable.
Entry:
10,53,06
